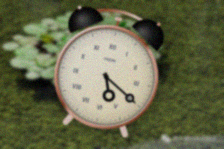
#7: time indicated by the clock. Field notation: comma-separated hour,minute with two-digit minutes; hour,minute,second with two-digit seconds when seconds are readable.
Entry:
5,20
